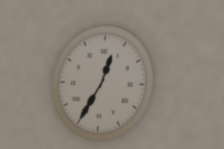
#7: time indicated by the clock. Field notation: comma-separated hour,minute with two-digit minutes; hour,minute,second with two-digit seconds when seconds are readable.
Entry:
12,35
